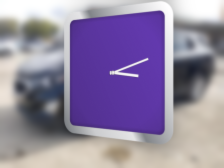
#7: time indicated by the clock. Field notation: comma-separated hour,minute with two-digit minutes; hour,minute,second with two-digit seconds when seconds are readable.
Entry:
3,12
